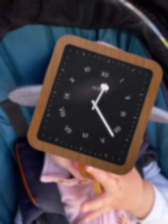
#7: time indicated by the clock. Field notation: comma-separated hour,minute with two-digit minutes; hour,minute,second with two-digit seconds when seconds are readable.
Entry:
12,22
